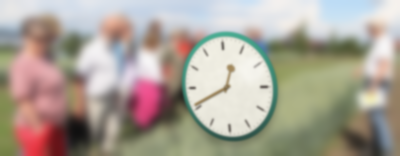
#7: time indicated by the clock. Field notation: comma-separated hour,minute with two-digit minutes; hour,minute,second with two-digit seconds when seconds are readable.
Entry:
12,41
